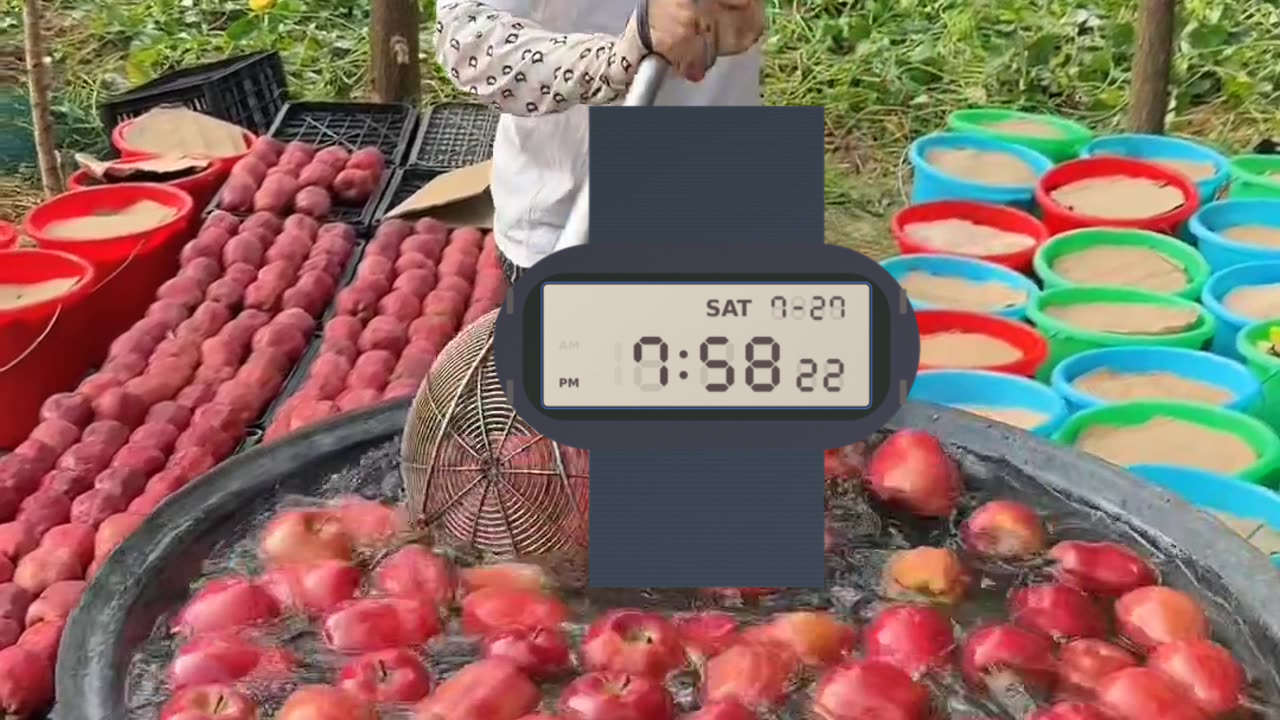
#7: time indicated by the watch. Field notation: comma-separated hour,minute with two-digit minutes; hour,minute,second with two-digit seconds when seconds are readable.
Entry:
7,58,22
